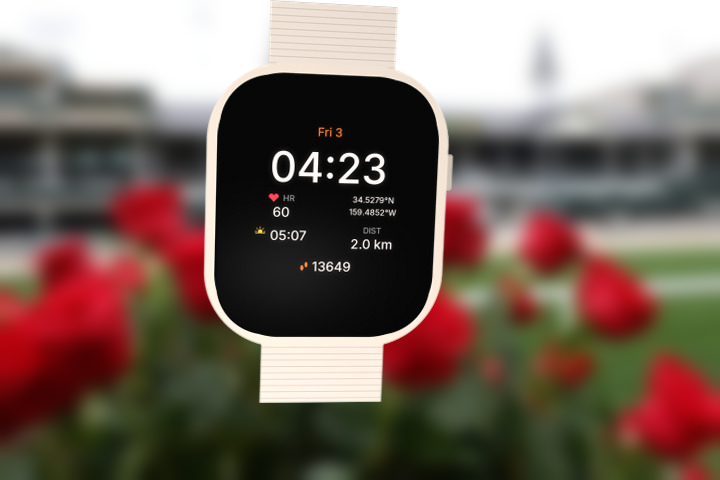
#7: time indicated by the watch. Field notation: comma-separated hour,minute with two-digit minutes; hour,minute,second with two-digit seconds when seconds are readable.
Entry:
4,23
